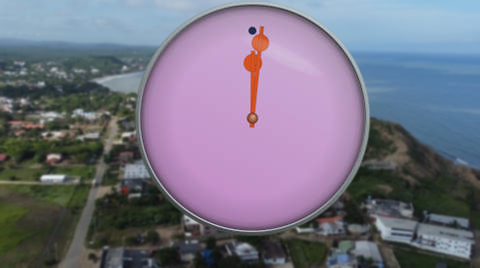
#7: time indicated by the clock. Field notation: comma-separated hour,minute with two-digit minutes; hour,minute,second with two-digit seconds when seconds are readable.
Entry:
12,01
